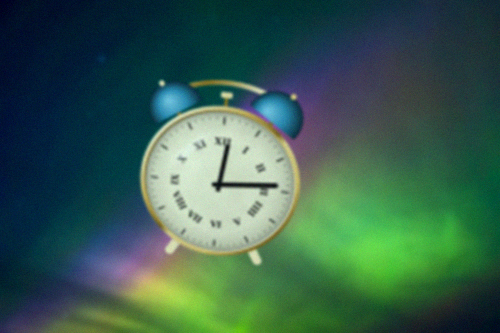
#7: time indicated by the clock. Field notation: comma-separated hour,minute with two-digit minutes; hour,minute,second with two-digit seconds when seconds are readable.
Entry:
12,14
